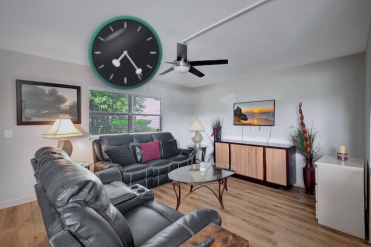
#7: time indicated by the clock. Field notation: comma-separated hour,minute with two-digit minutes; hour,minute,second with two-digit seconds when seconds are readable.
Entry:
7,24
